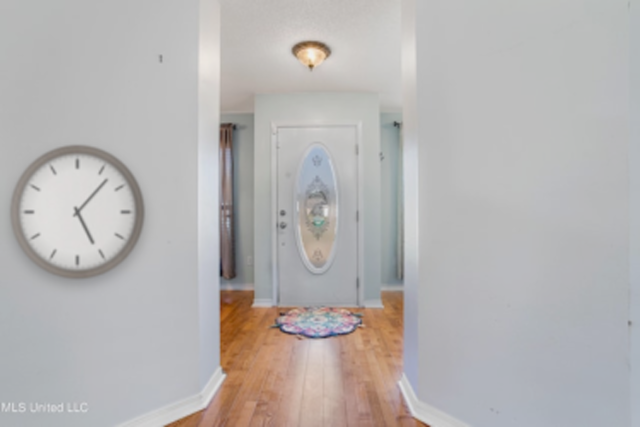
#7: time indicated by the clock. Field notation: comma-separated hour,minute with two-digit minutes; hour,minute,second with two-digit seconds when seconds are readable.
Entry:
5,07
